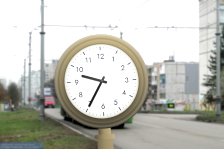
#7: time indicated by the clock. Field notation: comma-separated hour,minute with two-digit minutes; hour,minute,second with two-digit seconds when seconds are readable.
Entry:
9,35
